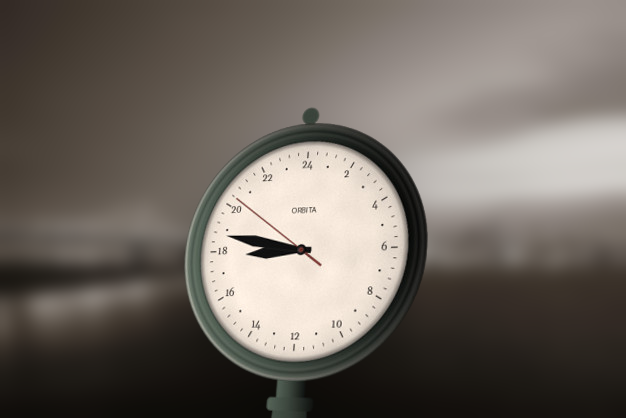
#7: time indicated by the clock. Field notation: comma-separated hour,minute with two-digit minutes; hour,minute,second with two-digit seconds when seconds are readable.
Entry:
17,46,51
